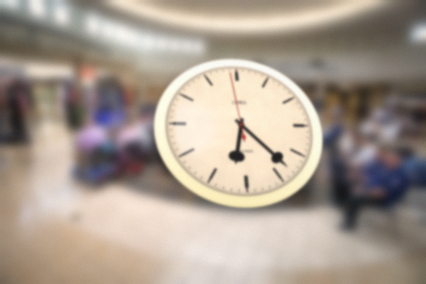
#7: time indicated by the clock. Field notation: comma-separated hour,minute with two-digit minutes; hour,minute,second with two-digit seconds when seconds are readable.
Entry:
6,22,59
